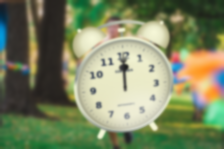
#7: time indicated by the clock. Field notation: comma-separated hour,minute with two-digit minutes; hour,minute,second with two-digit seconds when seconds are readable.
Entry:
12,00
